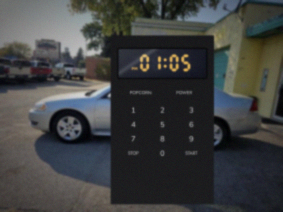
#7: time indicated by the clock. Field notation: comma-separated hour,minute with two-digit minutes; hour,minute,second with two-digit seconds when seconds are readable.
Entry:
1,05
